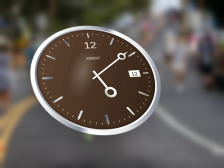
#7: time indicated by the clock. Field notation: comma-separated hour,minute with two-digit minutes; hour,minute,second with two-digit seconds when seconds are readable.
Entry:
5,09
